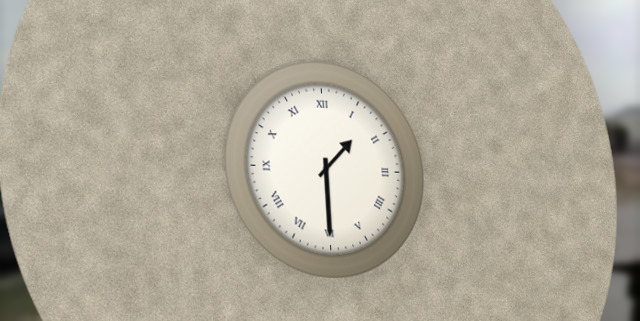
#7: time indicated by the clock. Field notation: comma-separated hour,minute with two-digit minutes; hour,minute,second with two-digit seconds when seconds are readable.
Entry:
1,30
